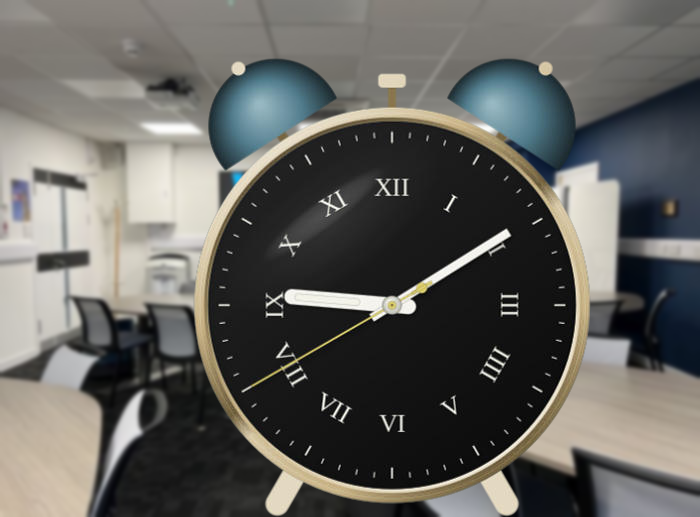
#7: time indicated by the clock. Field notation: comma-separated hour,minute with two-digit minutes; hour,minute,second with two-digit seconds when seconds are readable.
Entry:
9,09,40
